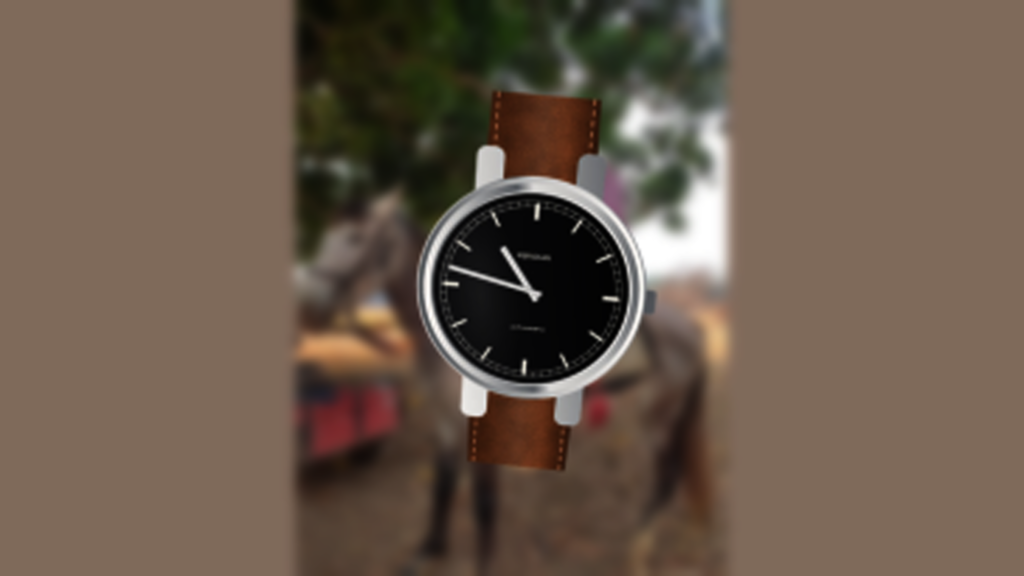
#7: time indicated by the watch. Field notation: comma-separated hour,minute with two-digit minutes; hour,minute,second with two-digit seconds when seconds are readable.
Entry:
10,47
